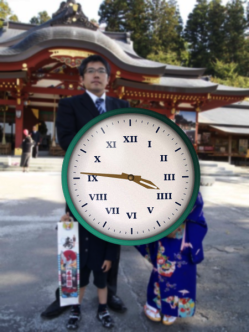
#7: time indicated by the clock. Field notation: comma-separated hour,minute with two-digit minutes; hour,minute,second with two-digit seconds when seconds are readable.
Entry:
3,46
